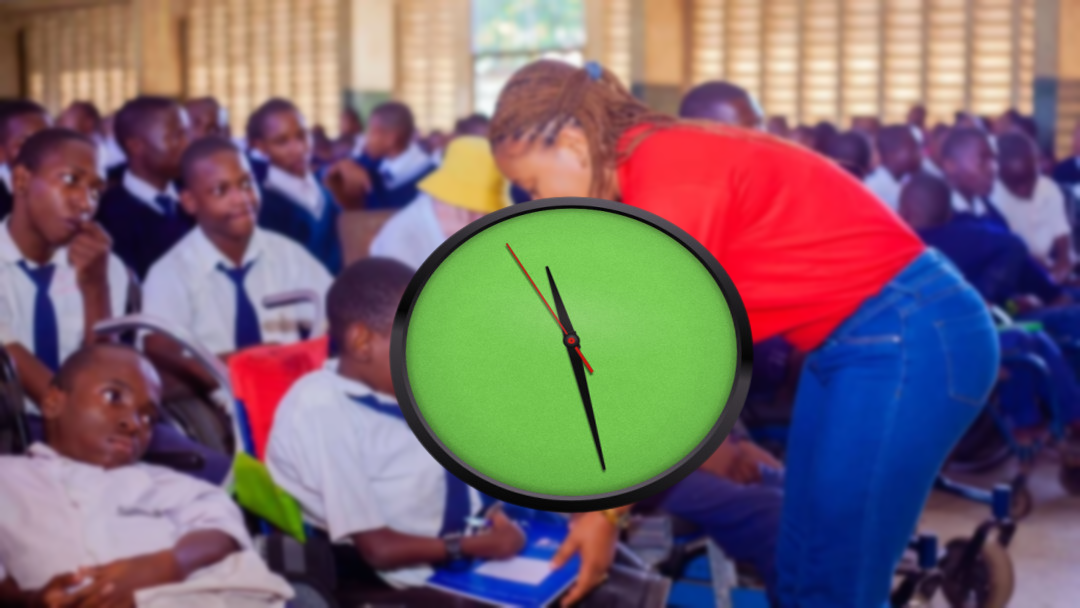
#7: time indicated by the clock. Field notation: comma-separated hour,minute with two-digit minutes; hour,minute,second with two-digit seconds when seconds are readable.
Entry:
11,27,55
